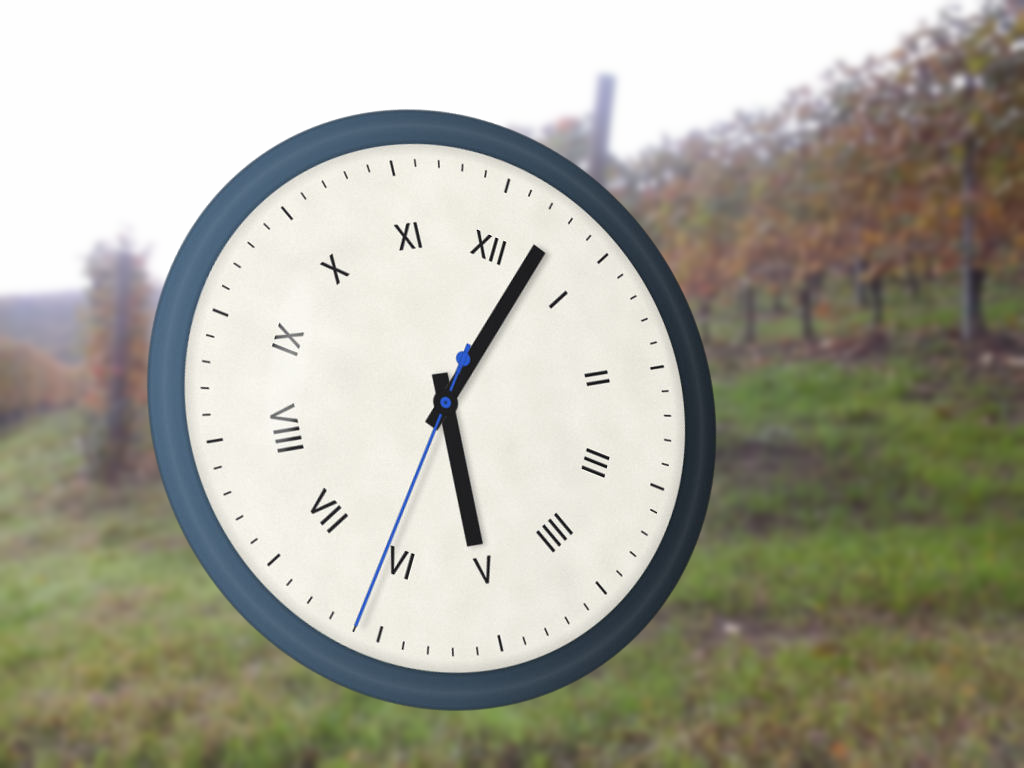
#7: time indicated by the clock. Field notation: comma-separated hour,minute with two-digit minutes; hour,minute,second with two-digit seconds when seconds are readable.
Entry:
5,02,31
